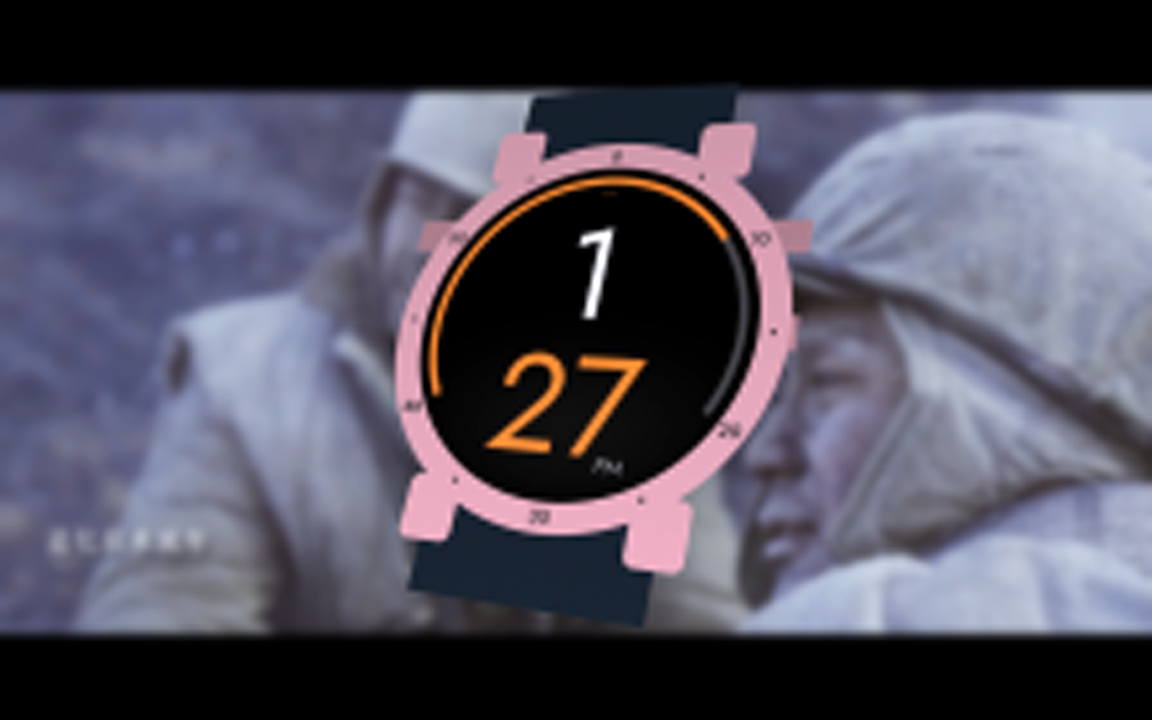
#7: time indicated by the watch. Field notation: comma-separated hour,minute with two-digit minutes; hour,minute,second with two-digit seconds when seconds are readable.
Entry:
1,27
